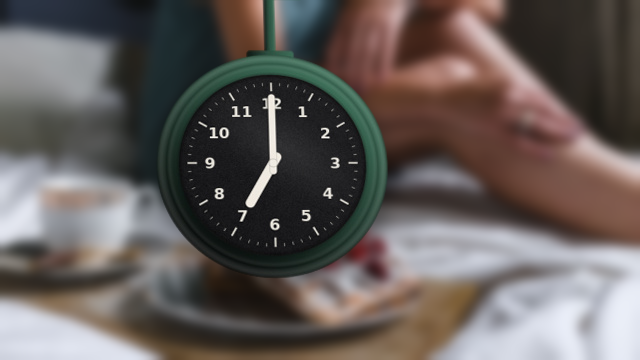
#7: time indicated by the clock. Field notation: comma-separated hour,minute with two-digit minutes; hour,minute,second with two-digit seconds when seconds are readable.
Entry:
7,00
